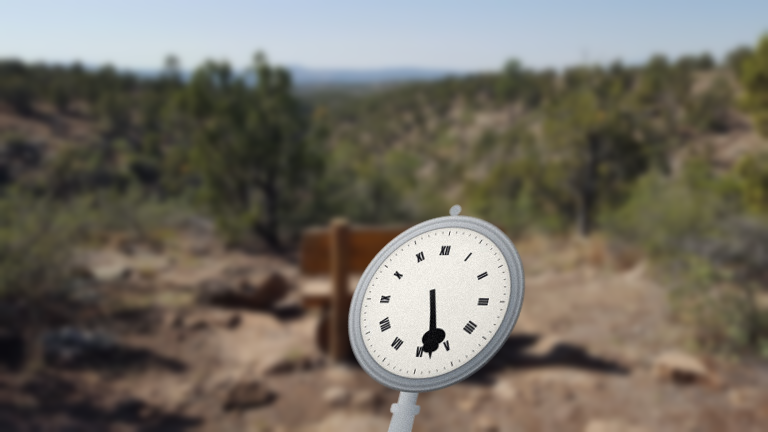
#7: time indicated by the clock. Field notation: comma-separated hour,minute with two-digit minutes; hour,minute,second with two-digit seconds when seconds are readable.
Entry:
5,28
